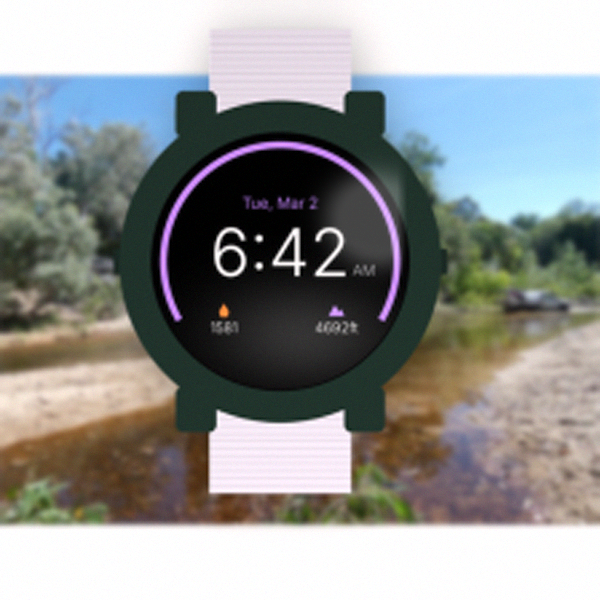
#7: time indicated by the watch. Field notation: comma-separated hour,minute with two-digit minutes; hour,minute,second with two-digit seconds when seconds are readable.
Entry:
6,42
